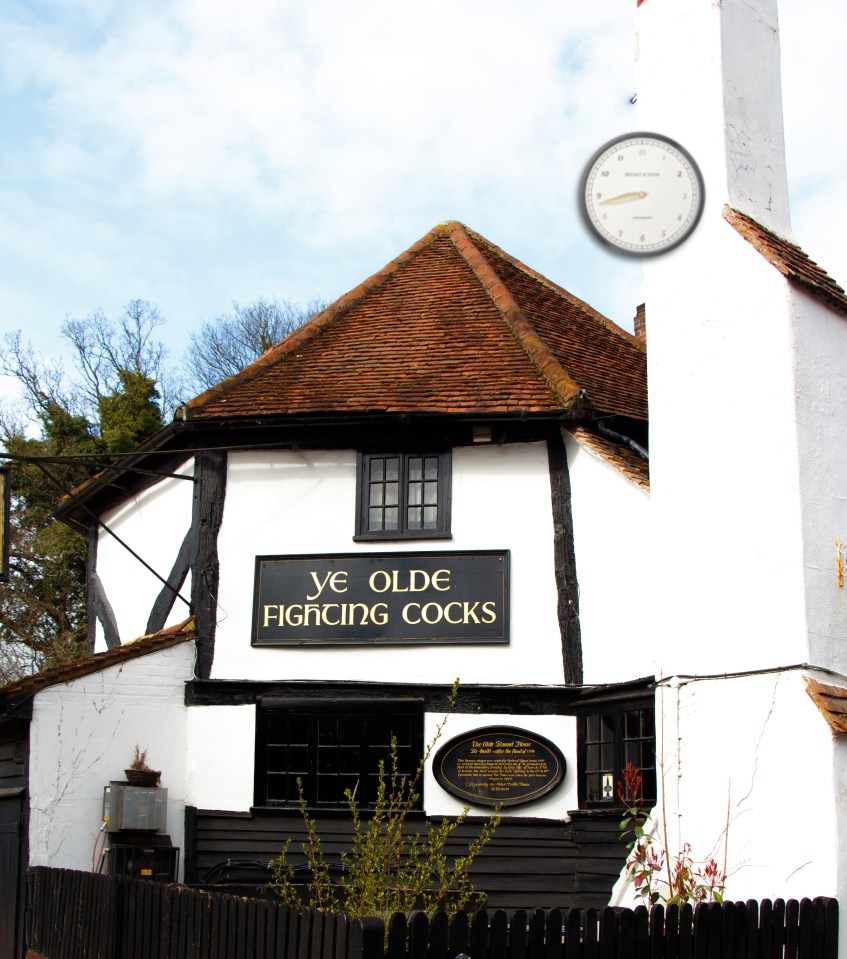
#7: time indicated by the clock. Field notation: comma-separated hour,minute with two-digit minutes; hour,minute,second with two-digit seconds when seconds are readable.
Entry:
8,43
